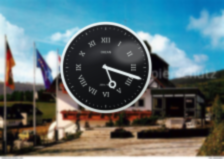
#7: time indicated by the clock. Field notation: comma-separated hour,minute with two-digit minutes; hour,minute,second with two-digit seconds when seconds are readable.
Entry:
5,18
